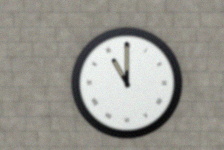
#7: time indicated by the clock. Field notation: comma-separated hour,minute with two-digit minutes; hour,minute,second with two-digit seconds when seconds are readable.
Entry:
11,00
